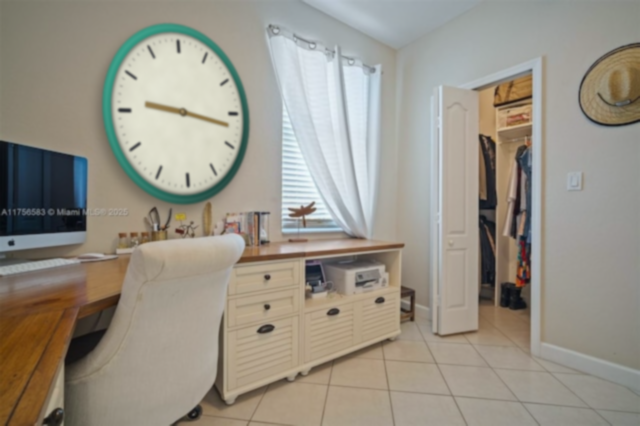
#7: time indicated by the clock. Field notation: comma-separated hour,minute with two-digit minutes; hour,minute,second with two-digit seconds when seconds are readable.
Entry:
9,17
